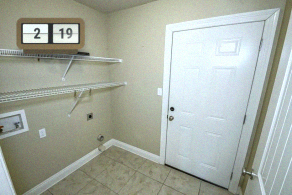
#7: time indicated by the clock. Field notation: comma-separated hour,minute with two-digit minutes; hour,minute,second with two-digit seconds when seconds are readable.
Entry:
2,19
